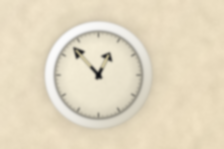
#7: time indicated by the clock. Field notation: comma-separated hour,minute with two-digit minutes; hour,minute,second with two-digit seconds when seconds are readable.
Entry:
12,53
